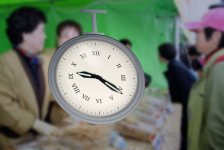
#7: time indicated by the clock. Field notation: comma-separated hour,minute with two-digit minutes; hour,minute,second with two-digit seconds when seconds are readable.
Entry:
9,21
